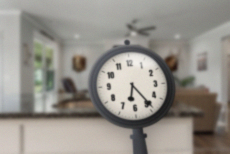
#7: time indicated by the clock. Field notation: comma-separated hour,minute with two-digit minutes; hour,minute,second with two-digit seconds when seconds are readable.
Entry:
6,24
